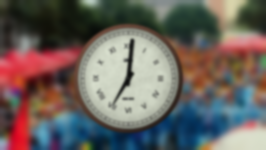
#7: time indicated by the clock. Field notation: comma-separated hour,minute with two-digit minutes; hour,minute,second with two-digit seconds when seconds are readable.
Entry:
7,01
